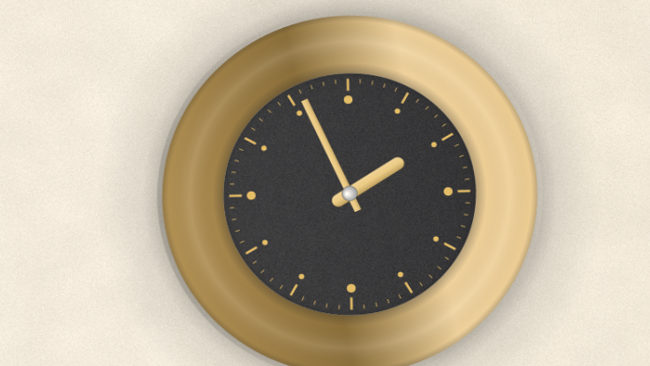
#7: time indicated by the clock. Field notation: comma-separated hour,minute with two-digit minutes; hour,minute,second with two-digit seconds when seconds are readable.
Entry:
1,56
